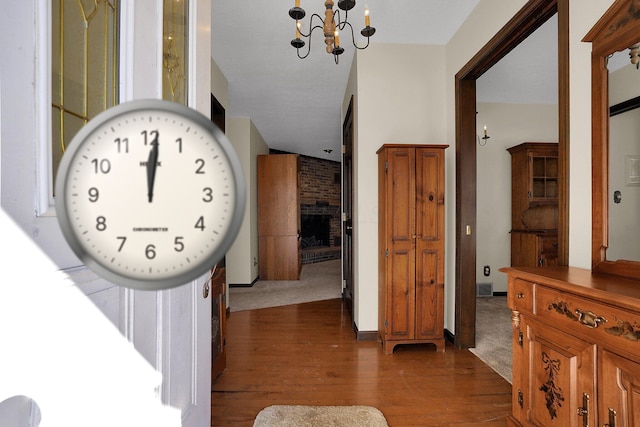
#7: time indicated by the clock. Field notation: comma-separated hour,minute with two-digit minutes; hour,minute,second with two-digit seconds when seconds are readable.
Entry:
12,01
